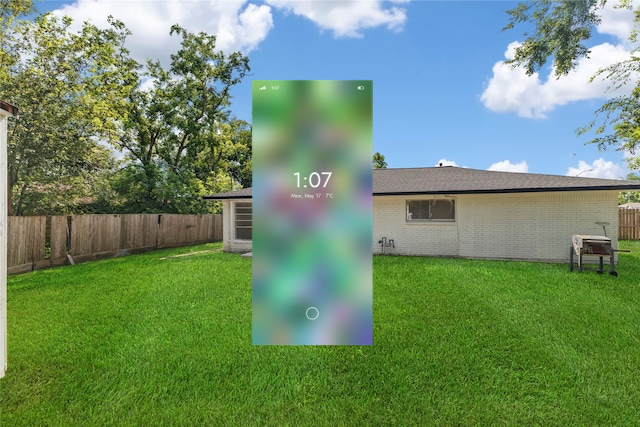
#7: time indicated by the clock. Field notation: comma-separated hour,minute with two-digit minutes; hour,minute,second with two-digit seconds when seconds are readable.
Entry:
1,07
